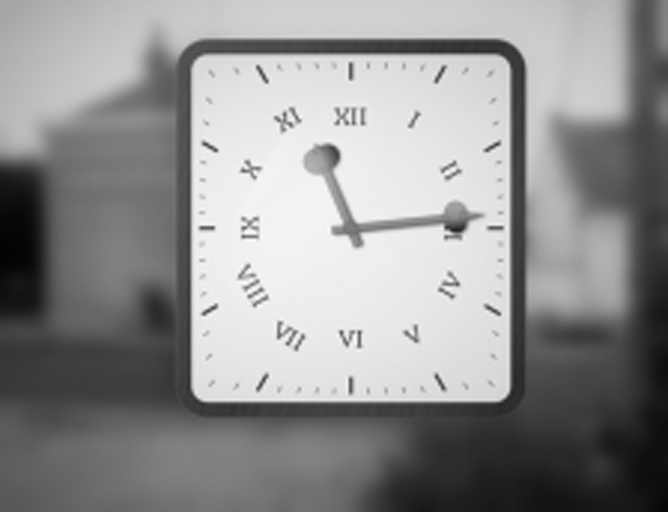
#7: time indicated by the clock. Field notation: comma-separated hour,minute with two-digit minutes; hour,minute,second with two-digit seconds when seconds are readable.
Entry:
11,14
